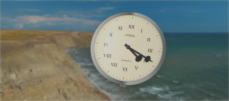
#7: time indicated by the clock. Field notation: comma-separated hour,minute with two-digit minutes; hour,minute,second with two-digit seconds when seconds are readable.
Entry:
4,19
